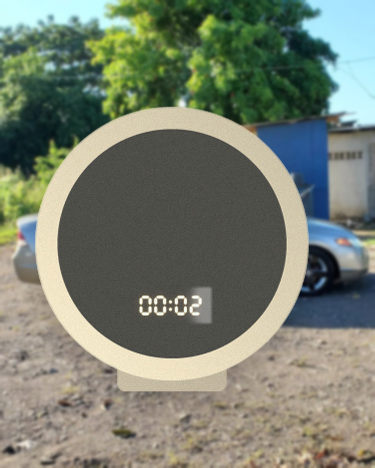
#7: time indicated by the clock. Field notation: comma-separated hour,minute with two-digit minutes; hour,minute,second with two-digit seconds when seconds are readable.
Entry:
0,02
